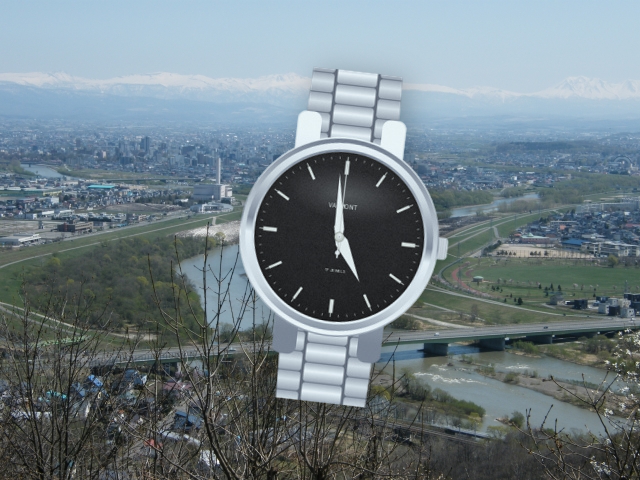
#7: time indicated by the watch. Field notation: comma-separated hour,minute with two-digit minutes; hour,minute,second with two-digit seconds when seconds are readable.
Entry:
4,59,00
